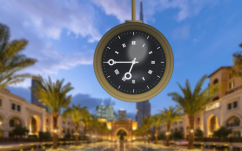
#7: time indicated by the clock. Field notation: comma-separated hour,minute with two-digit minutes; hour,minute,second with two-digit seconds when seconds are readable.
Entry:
6,45
